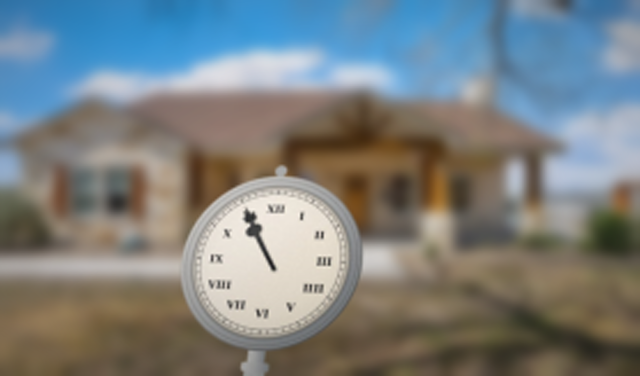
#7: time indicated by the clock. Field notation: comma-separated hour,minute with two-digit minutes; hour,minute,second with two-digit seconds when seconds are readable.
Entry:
10,55
